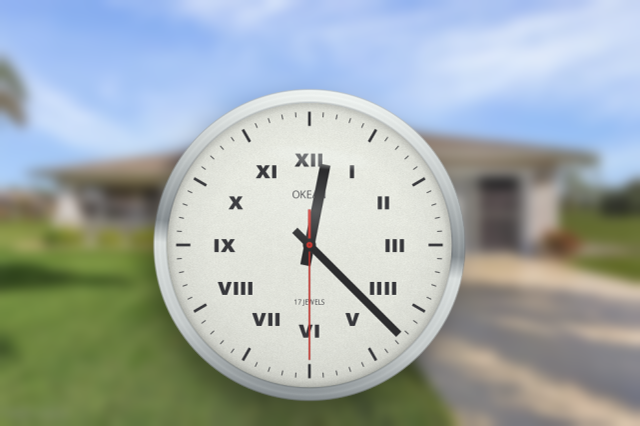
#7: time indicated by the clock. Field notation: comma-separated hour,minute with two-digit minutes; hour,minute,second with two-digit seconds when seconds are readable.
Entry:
12,22,30
